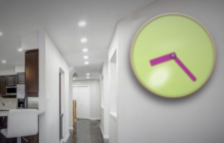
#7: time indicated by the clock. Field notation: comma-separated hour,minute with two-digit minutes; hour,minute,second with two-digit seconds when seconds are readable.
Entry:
8,23
